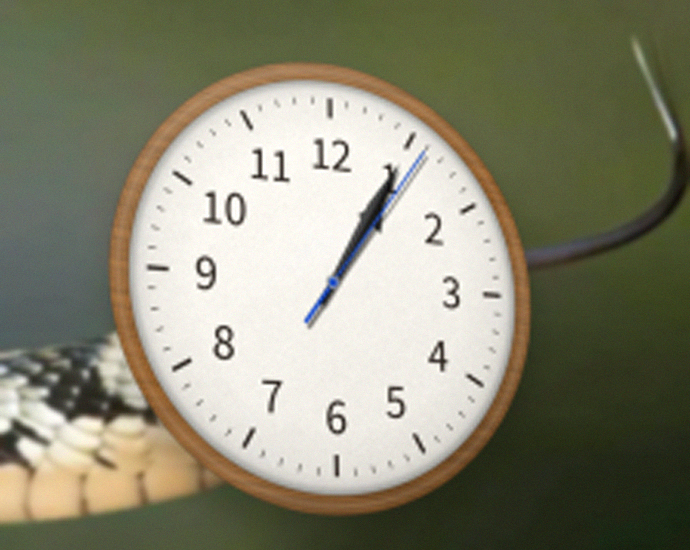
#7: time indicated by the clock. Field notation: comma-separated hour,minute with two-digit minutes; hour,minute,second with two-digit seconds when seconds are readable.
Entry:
1,05,06
